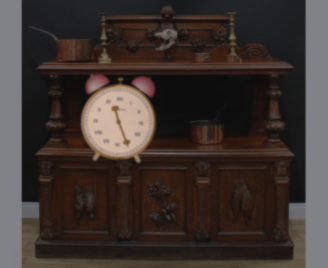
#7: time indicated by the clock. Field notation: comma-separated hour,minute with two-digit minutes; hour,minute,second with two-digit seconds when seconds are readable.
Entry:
11,26
